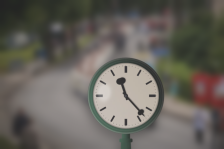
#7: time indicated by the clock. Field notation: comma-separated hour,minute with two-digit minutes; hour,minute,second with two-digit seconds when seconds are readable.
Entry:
11,23
